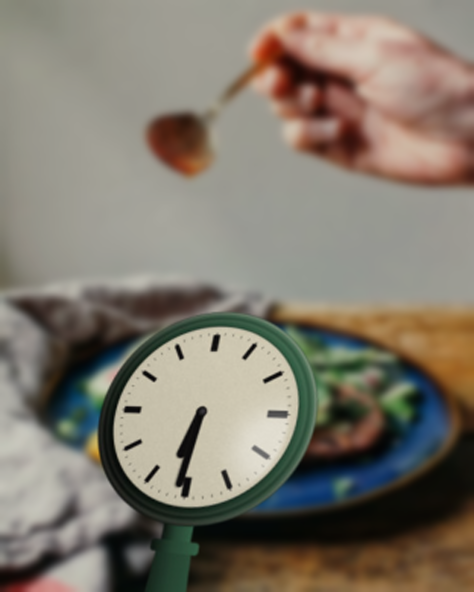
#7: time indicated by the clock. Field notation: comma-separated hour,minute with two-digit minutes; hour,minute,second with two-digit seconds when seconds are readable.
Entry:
6,31
